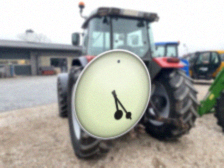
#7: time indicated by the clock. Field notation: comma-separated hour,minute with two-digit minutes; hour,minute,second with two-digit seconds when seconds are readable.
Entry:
5,23
